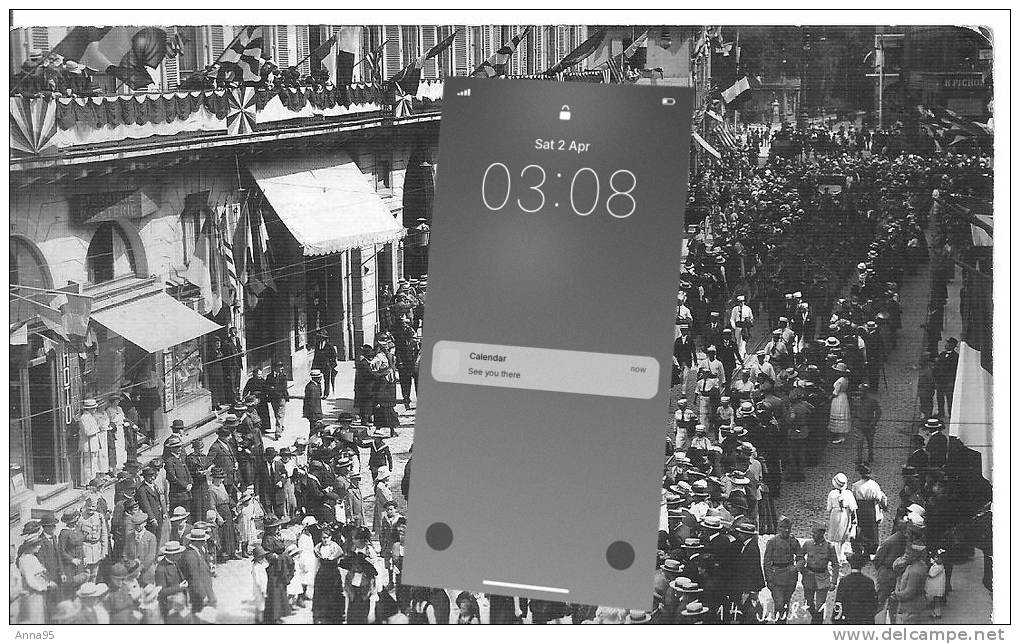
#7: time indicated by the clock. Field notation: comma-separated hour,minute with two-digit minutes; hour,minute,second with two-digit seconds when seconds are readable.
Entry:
3,08
